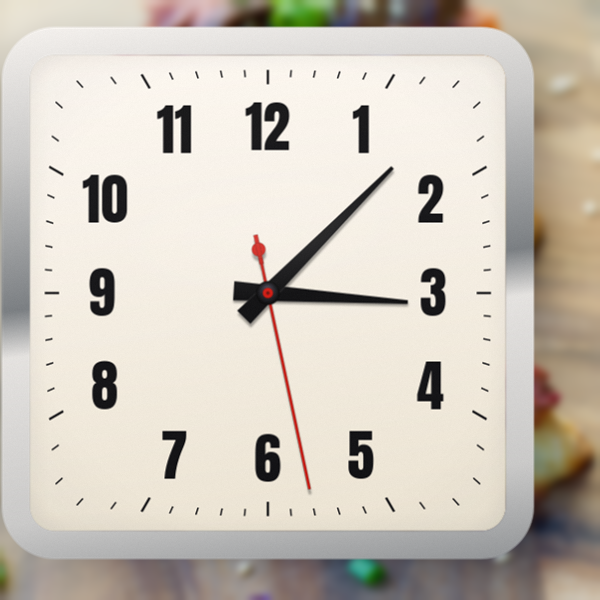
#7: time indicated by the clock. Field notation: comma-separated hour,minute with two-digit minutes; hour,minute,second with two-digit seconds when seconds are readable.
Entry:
3,07,28
